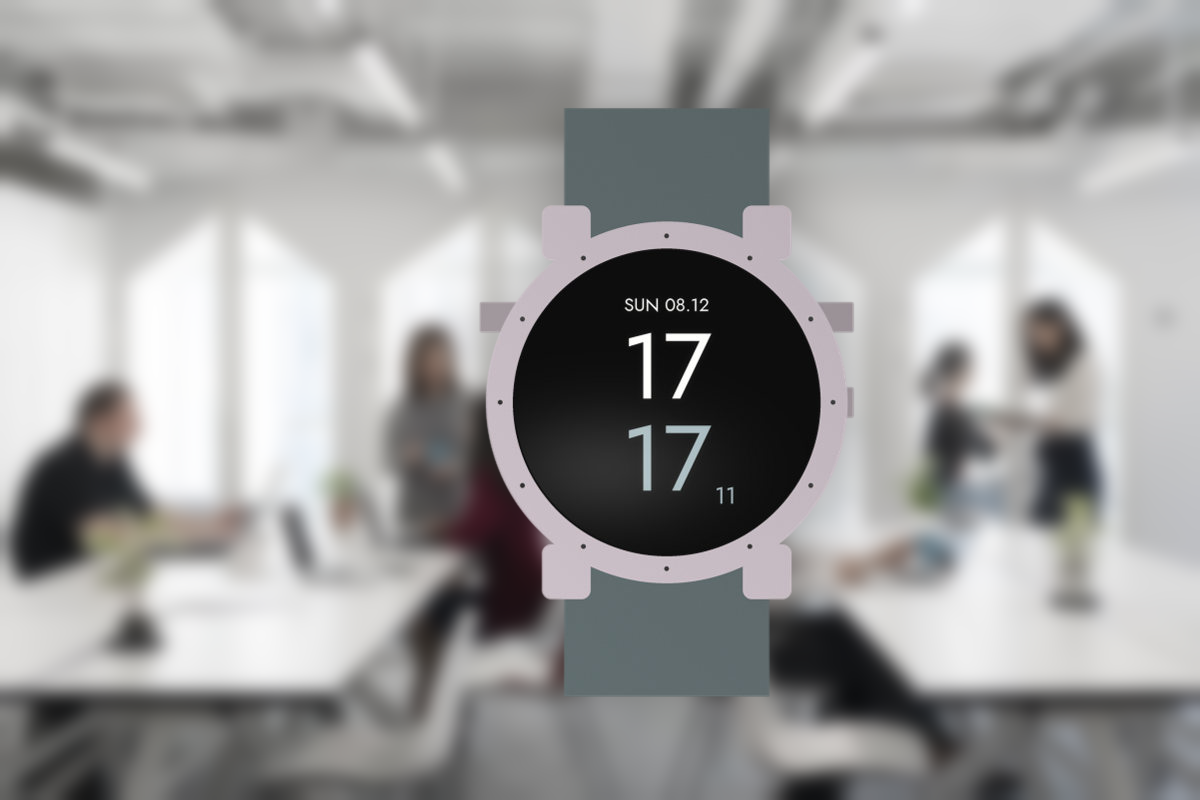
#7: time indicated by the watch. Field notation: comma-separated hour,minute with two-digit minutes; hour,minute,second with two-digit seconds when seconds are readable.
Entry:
17,17,11
